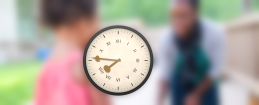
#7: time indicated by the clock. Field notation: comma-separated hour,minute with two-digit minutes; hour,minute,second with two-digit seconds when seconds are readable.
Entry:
7,46
